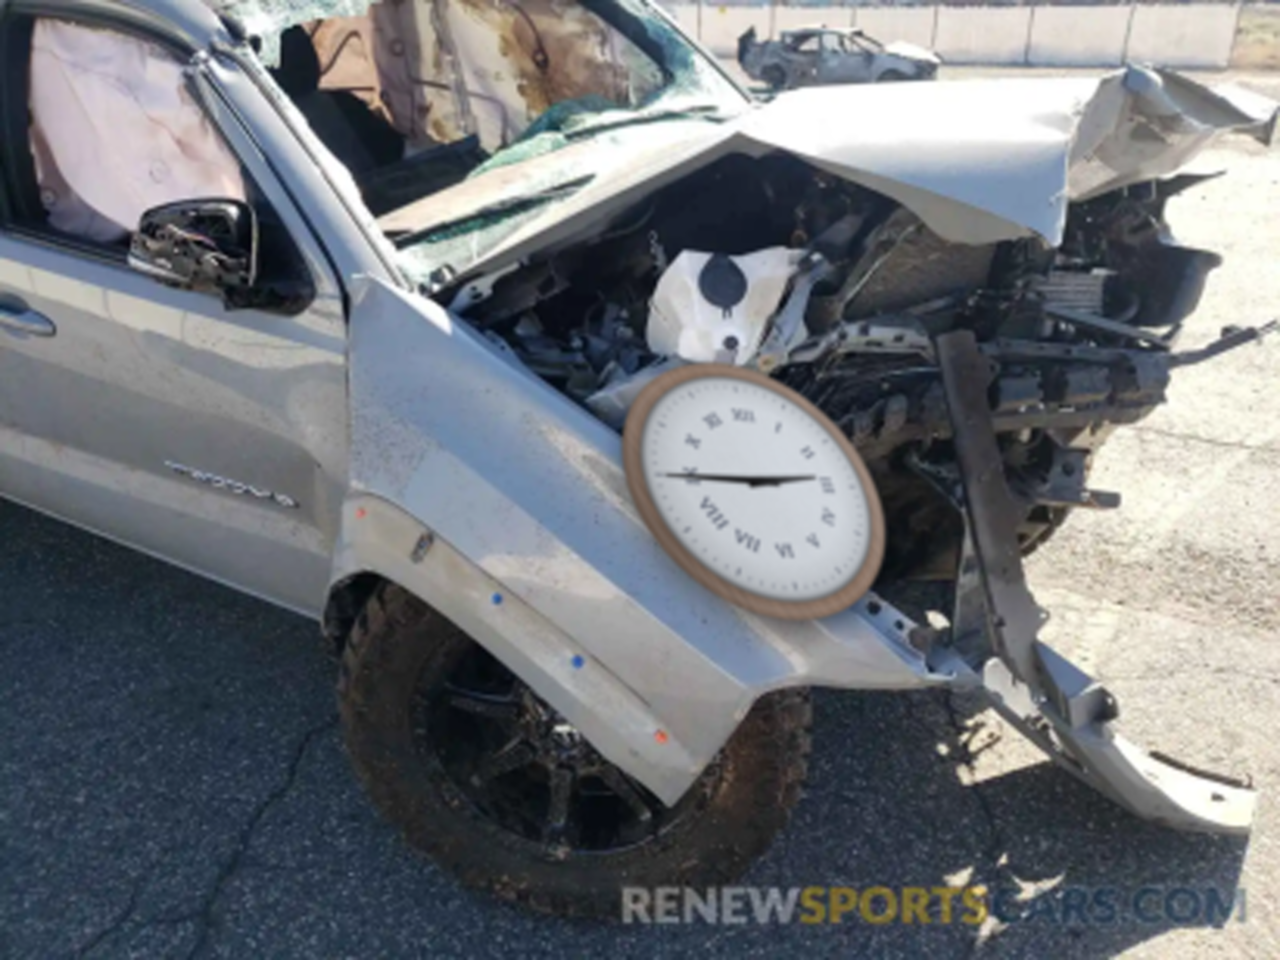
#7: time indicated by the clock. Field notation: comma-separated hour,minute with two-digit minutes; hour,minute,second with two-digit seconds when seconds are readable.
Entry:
2,45
